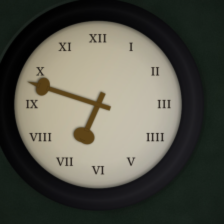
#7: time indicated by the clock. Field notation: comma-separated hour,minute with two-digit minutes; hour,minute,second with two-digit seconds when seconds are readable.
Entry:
6,48
